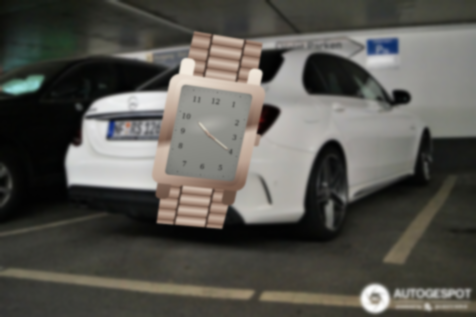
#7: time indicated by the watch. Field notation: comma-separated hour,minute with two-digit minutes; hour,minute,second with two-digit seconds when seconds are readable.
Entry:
10,20
